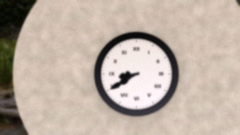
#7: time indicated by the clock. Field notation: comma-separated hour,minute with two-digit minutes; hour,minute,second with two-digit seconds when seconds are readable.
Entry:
8,40
